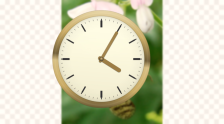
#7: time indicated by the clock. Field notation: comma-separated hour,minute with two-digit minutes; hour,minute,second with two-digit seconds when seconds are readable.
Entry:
4,05
